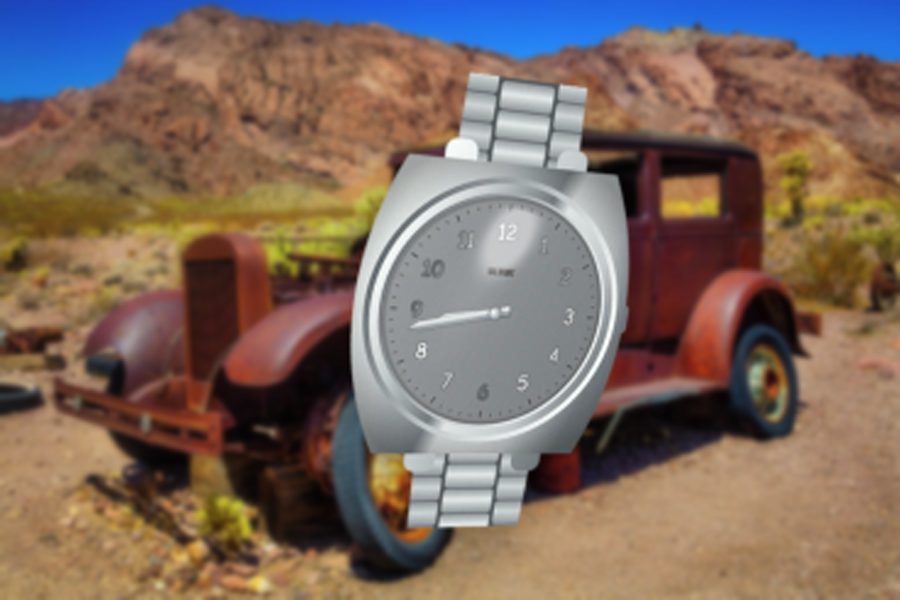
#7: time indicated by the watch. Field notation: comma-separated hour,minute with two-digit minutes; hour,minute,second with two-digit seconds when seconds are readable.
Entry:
8,43
